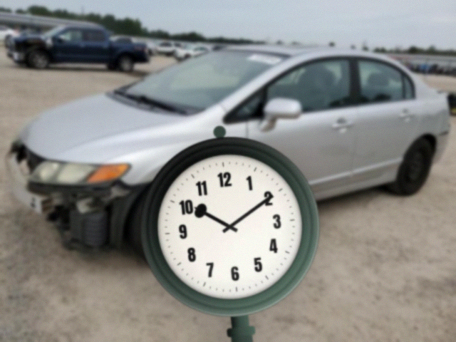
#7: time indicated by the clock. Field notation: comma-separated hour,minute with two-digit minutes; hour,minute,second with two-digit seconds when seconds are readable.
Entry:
10,10
